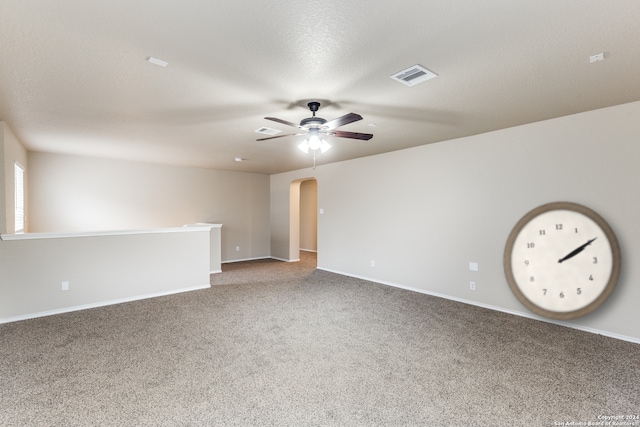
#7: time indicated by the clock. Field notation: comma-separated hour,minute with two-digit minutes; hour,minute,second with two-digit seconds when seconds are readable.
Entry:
2,10
